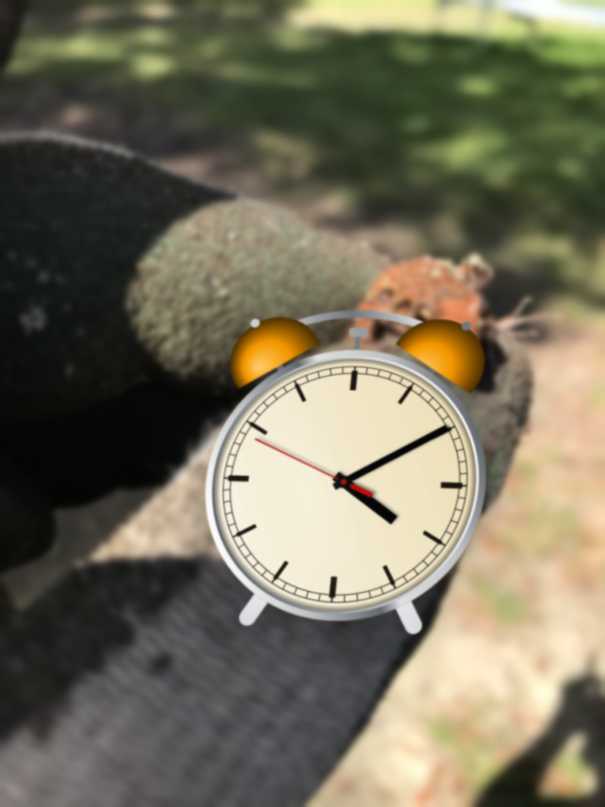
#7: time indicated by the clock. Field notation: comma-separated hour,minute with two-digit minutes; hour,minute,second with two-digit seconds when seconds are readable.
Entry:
4,09,49
